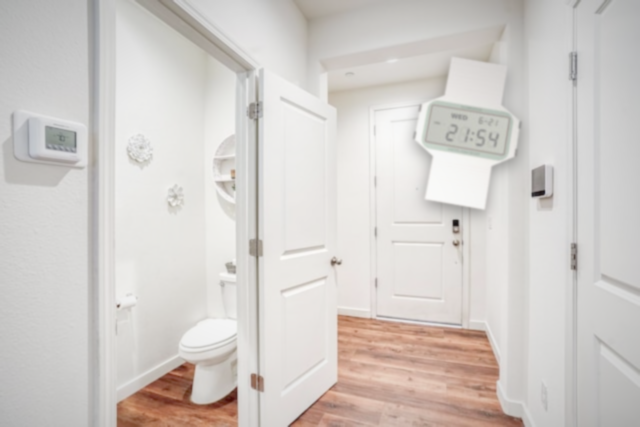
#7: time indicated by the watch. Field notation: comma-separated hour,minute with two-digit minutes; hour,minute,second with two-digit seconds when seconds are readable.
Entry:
21,54
